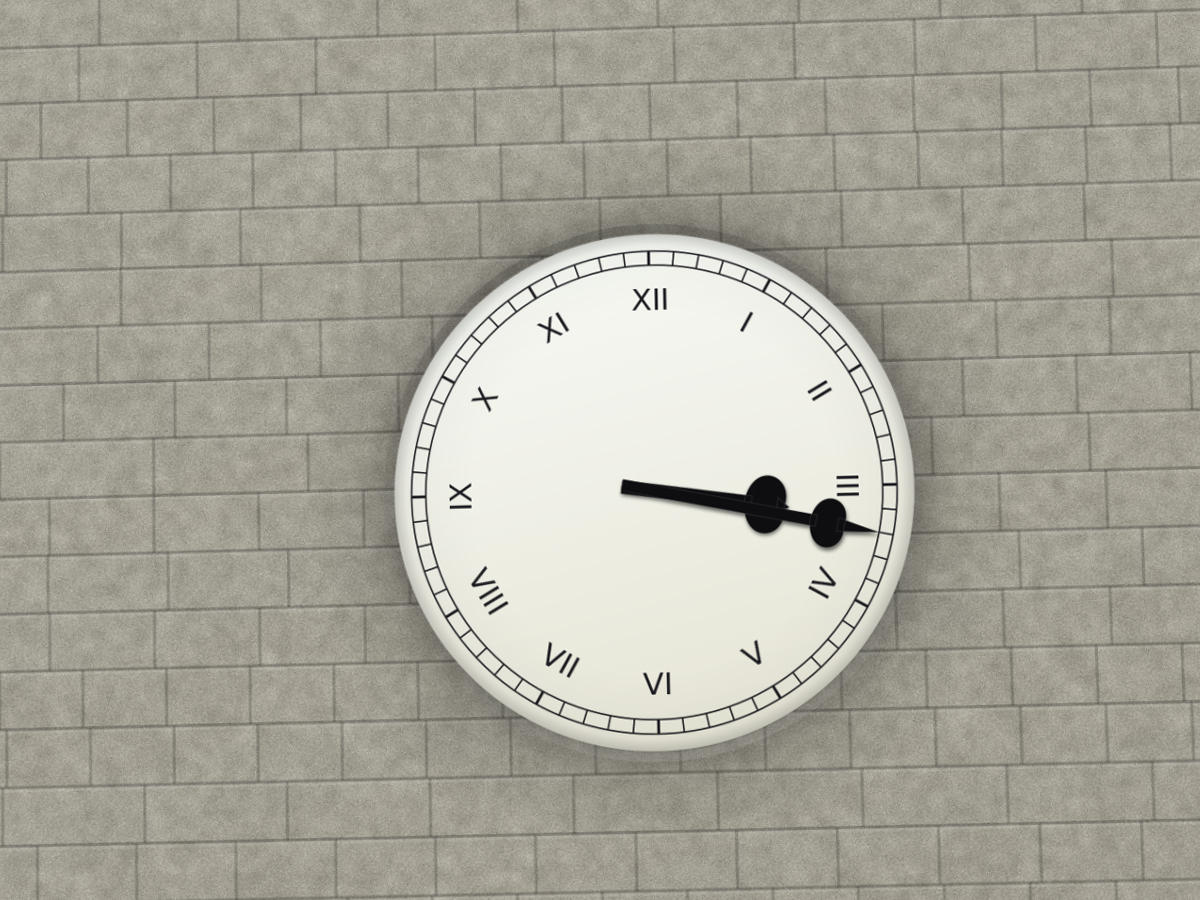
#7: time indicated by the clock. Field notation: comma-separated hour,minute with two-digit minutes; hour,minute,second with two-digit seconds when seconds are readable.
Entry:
3,17
